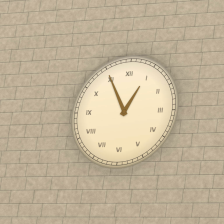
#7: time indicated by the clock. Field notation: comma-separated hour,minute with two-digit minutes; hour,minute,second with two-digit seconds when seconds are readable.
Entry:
12,55
